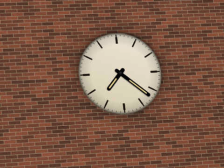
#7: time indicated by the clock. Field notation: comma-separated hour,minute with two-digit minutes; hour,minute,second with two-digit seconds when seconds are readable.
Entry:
7,22
